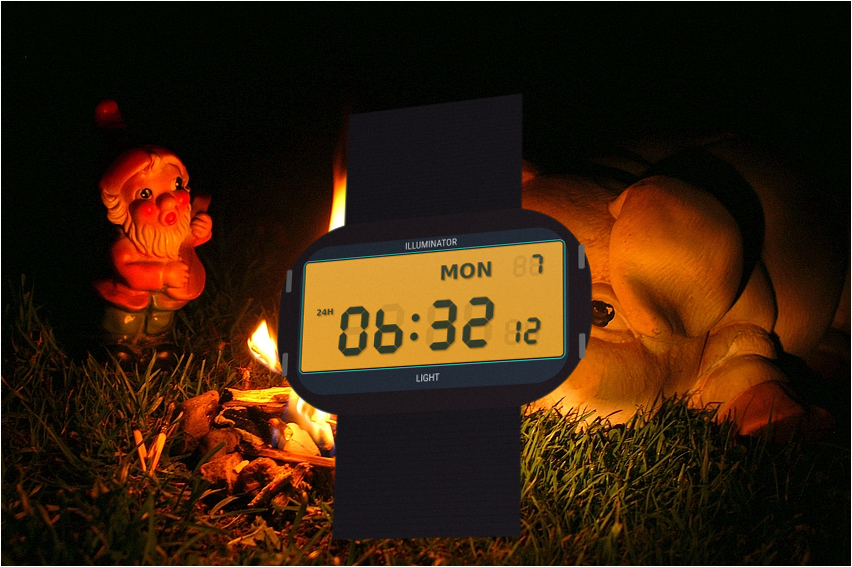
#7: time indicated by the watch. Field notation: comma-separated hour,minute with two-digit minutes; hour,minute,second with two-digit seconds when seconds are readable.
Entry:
6,32,12
